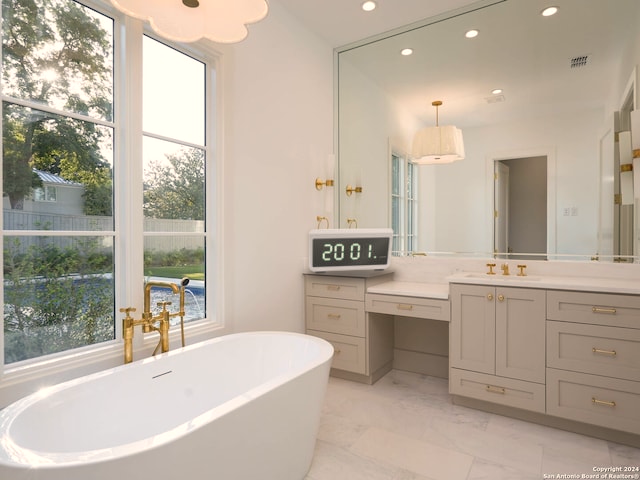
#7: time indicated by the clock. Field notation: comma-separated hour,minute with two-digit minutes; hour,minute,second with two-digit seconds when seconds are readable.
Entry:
20,01
